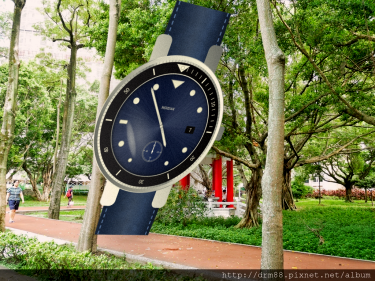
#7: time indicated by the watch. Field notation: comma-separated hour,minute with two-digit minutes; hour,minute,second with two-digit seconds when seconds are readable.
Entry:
4,54
